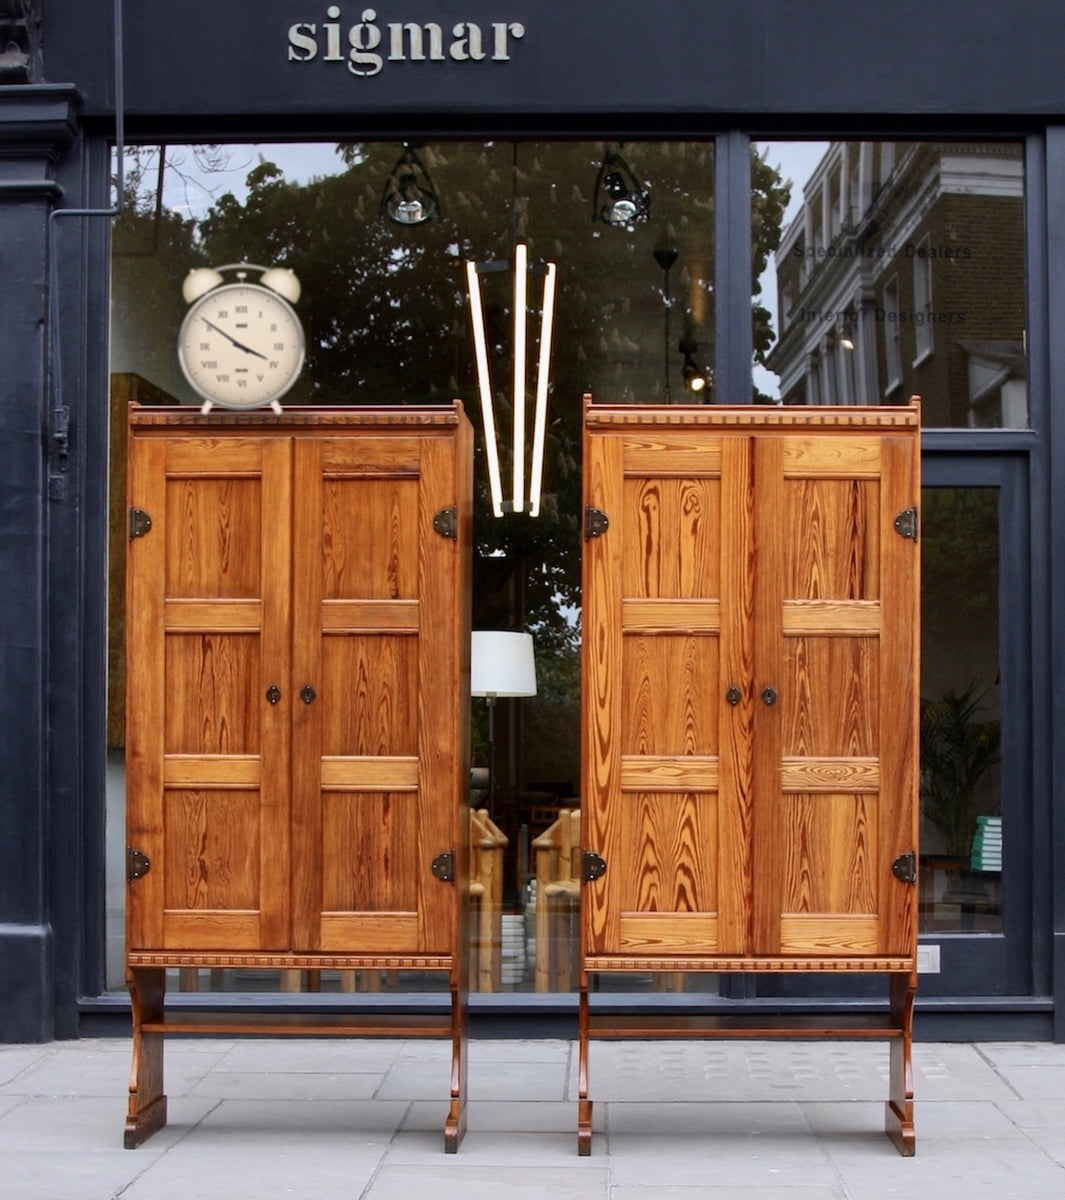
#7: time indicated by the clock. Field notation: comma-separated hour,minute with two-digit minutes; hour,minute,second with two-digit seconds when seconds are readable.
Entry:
3,51
